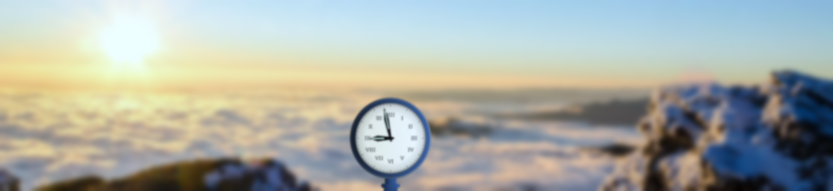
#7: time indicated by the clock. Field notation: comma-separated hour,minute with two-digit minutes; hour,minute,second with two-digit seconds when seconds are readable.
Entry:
8,58
